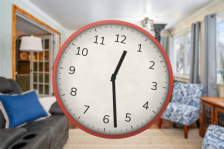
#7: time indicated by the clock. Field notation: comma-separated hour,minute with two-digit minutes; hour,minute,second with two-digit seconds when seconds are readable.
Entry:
12,28
